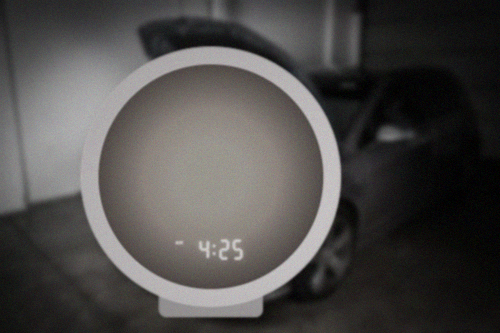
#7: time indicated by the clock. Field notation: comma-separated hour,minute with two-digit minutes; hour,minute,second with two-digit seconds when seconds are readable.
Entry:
4,25
